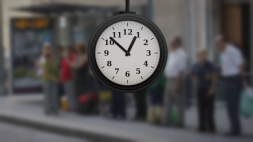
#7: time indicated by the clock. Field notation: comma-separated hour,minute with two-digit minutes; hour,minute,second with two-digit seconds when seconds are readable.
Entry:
12,52
